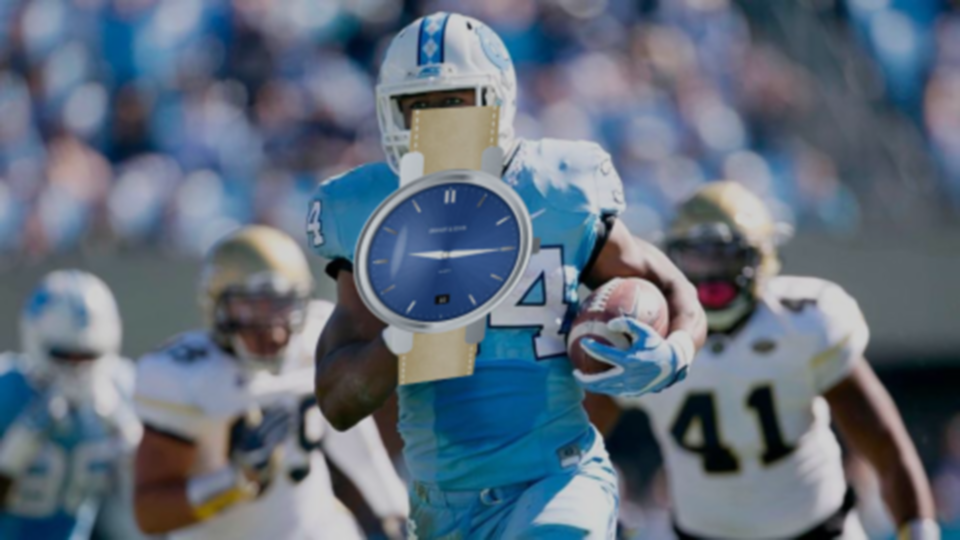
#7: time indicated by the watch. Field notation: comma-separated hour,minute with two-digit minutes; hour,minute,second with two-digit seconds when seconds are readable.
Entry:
9,15
